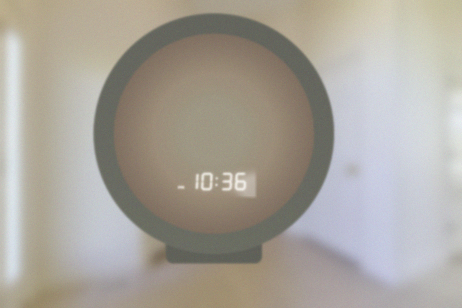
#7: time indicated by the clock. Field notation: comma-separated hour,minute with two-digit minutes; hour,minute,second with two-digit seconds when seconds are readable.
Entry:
10,36
